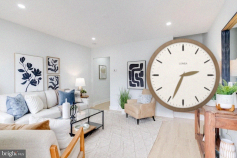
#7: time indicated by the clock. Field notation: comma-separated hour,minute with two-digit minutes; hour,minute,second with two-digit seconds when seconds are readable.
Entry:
2,34
